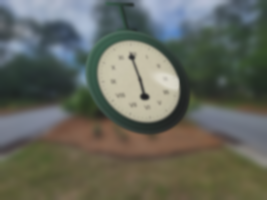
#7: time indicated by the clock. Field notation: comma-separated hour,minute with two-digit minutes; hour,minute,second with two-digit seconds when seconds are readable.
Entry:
5,59
